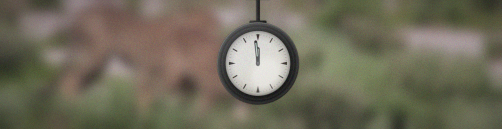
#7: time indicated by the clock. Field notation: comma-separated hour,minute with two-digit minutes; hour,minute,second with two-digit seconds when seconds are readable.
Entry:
11,59
